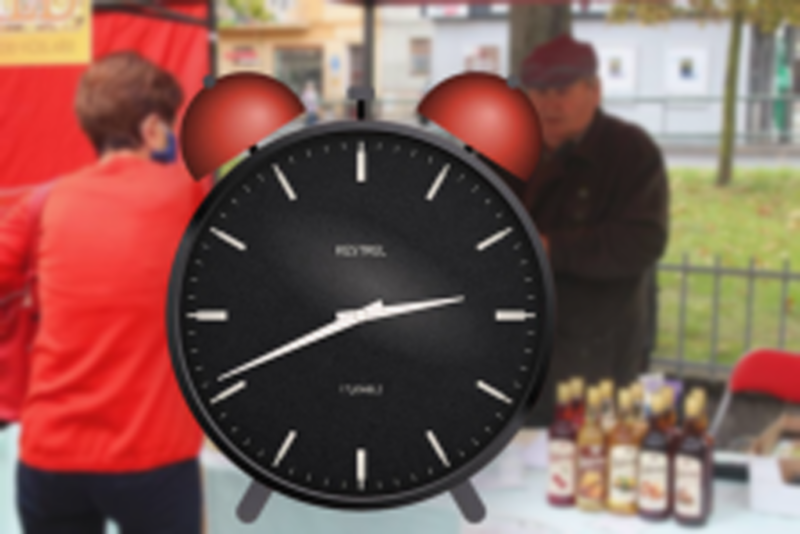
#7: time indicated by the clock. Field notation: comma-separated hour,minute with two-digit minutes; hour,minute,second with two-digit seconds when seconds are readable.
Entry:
2,41
